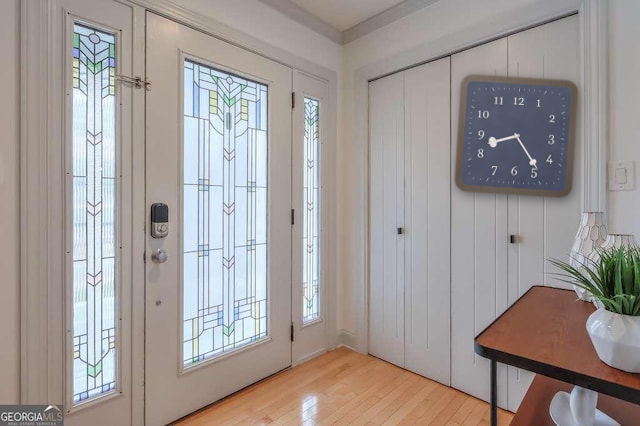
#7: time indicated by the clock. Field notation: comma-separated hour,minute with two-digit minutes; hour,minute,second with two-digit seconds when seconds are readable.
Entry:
8,24
